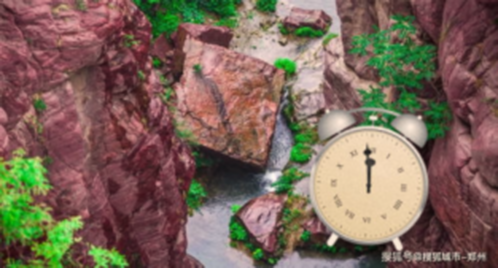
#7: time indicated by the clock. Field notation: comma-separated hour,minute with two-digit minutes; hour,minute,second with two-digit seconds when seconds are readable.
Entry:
11,59
